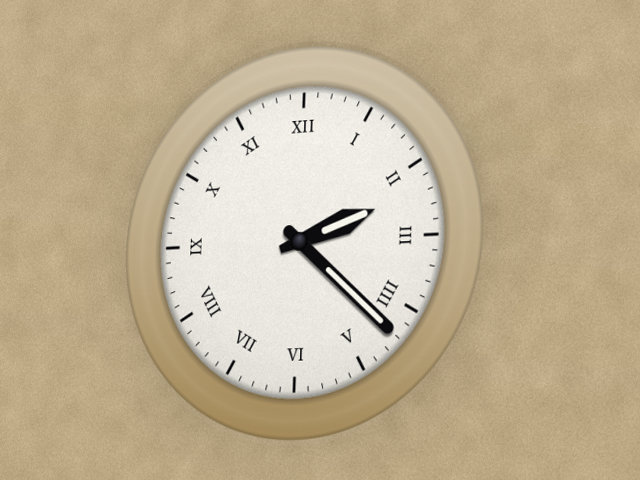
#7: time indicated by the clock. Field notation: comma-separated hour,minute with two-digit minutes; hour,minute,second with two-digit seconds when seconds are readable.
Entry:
2,22
